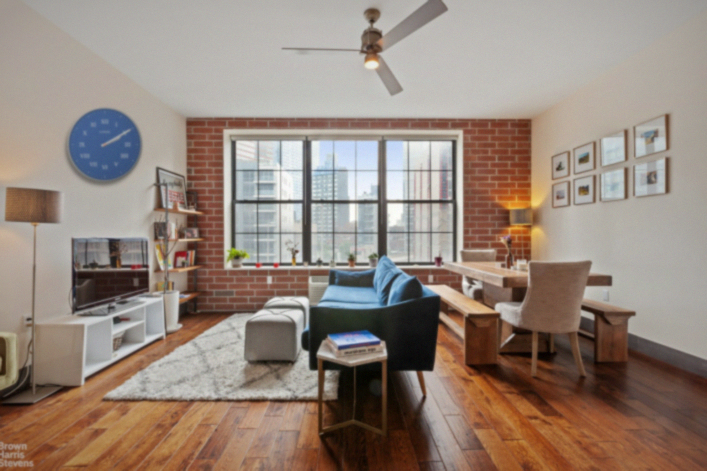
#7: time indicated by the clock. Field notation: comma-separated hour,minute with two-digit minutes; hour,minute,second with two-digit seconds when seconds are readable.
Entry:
2,10
